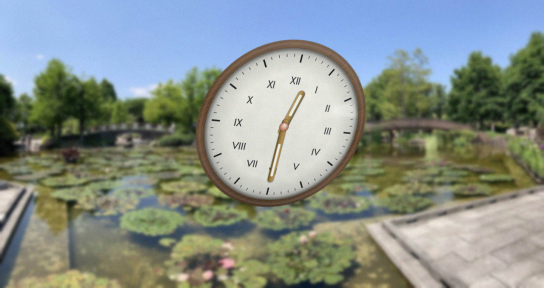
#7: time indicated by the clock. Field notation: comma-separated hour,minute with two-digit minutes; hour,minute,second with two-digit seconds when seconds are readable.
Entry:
12,30
